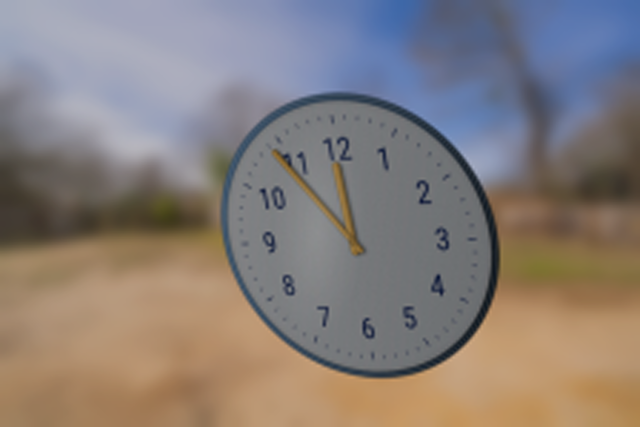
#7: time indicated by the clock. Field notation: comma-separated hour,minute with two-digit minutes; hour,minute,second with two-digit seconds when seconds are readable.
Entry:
11,54
